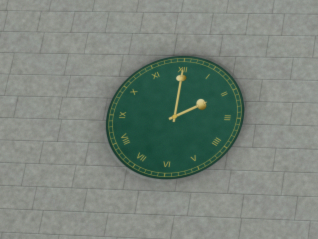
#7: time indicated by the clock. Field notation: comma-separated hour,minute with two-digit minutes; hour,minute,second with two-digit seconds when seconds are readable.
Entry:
2,00
